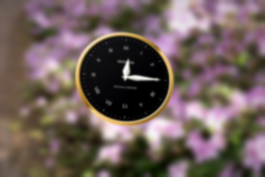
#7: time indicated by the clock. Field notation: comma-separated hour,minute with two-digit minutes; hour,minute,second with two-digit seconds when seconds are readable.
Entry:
12,15
